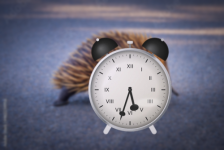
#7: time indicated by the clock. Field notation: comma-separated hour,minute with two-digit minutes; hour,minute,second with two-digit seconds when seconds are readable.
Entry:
5,33
